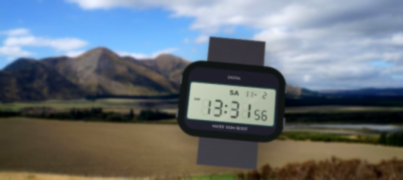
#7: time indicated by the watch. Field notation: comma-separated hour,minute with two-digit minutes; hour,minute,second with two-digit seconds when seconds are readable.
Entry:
13,31,56
